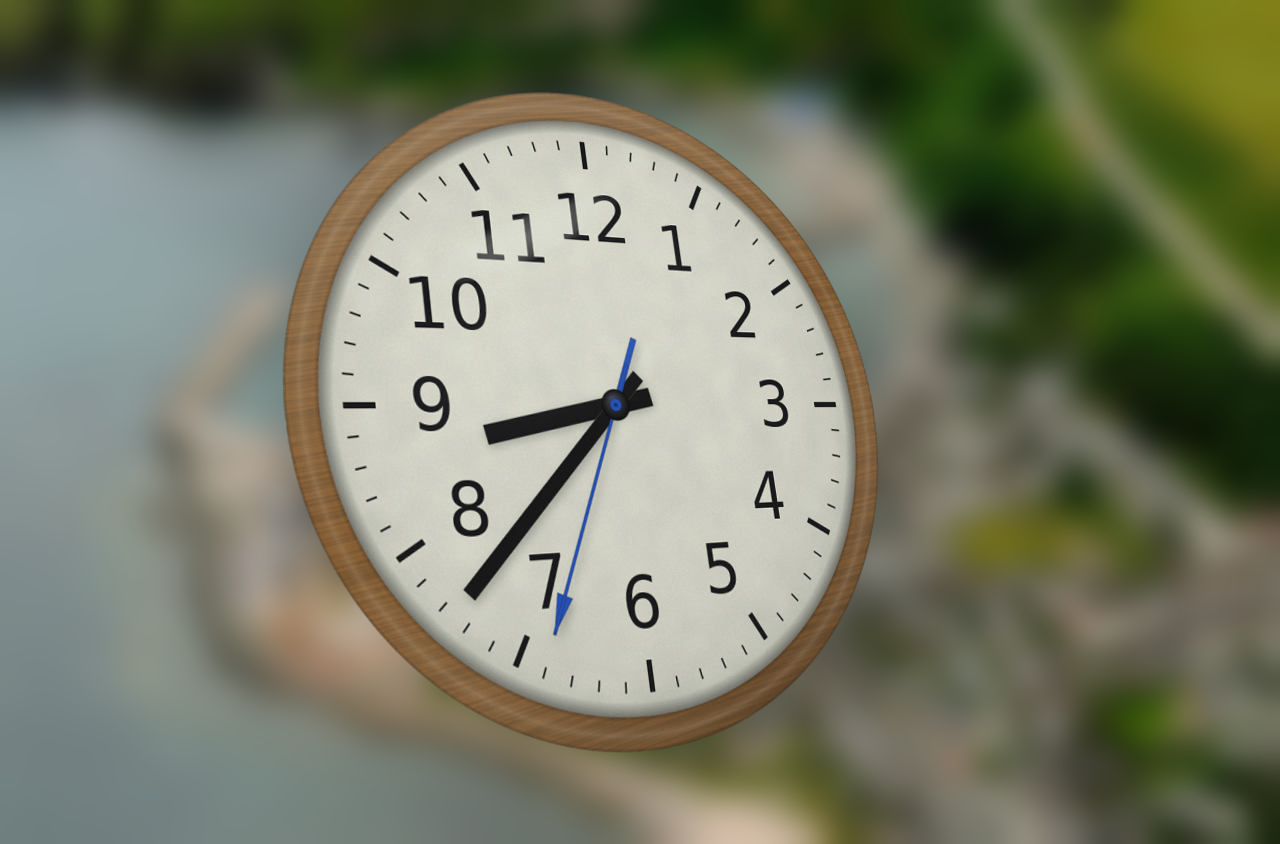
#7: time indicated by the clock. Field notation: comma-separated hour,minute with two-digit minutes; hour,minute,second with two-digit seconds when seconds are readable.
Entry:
8,37,34
